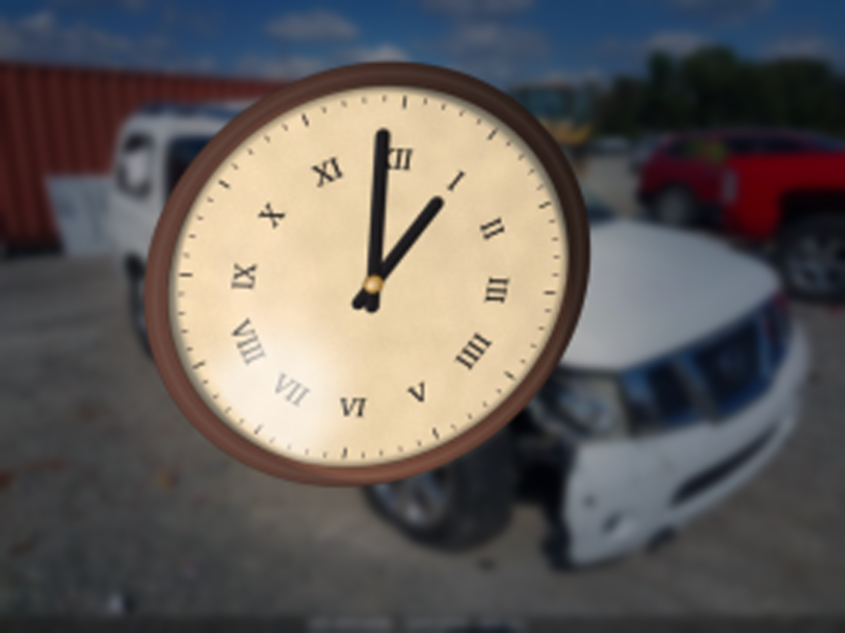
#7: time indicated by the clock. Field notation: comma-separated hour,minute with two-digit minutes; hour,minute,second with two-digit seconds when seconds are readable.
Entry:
12,59
